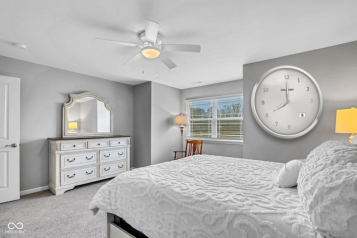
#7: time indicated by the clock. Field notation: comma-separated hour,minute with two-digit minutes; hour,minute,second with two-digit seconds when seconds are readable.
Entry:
8,00
